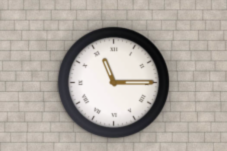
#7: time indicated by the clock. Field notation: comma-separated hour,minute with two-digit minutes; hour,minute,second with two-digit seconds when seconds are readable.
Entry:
11,15
